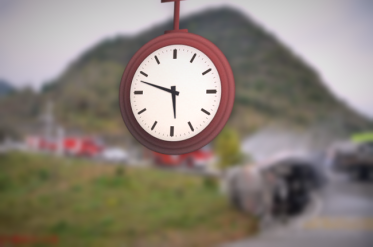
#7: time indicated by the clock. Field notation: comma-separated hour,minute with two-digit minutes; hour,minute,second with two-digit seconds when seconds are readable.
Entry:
5,48
